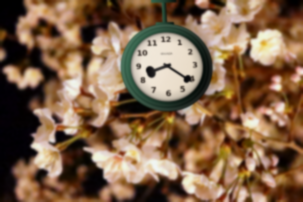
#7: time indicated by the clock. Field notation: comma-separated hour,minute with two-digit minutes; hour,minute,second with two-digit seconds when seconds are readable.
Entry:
8,21
